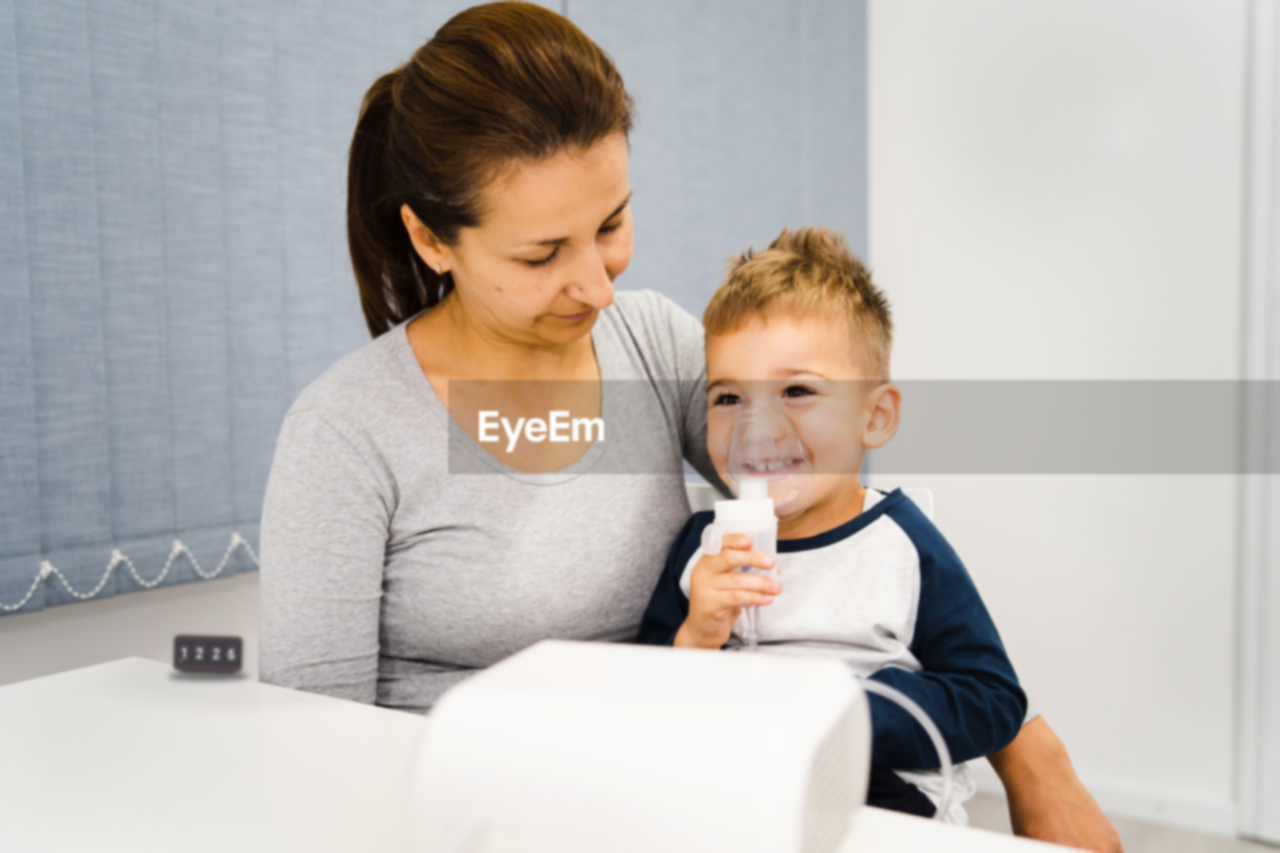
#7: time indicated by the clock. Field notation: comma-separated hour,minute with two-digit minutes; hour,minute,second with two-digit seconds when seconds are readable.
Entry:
12,26
